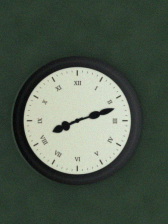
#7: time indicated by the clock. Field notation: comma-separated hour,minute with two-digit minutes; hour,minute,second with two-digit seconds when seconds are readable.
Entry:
8,12
